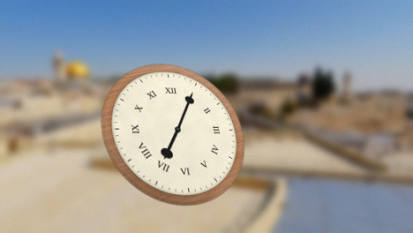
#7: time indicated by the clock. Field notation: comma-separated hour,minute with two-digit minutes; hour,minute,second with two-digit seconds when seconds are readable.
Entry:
7,05
